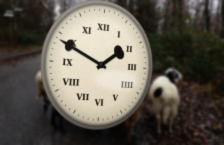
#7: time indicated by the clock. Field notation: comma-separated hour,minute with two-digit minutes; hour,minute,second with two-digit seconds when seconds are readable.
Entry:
1,49
